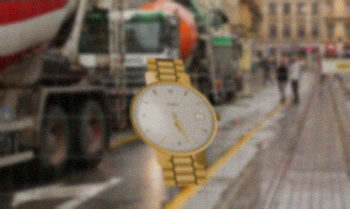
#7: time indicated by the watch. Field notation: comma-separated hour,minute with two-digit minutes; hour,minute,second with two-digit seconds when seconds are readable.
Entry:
5,27
